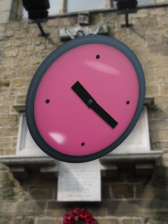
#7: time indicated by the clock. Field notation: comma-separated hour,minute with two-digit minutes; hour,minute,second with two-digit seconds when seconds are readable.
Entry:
10,21
